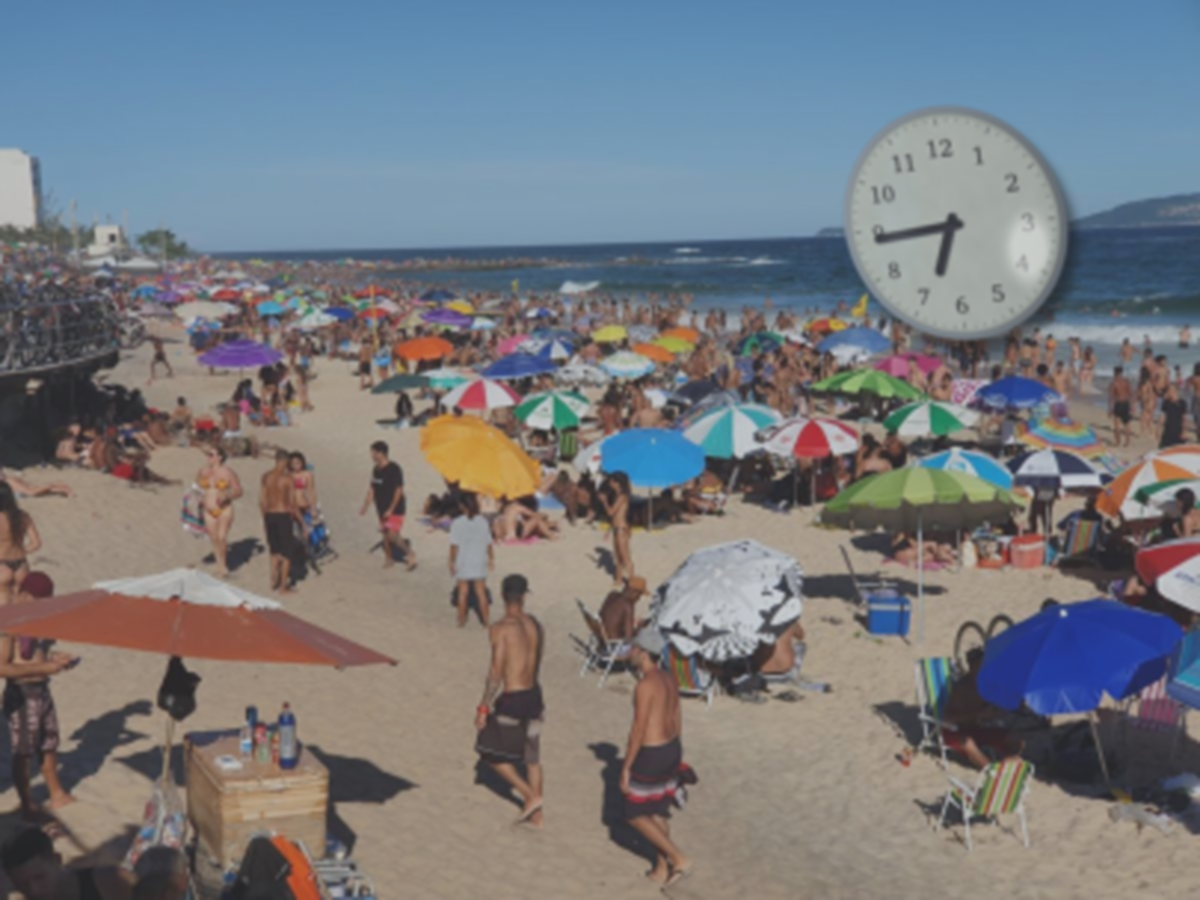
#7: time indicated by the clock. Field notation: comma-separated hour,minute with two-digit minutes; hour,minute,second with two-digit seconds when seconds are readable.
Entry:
6,44
